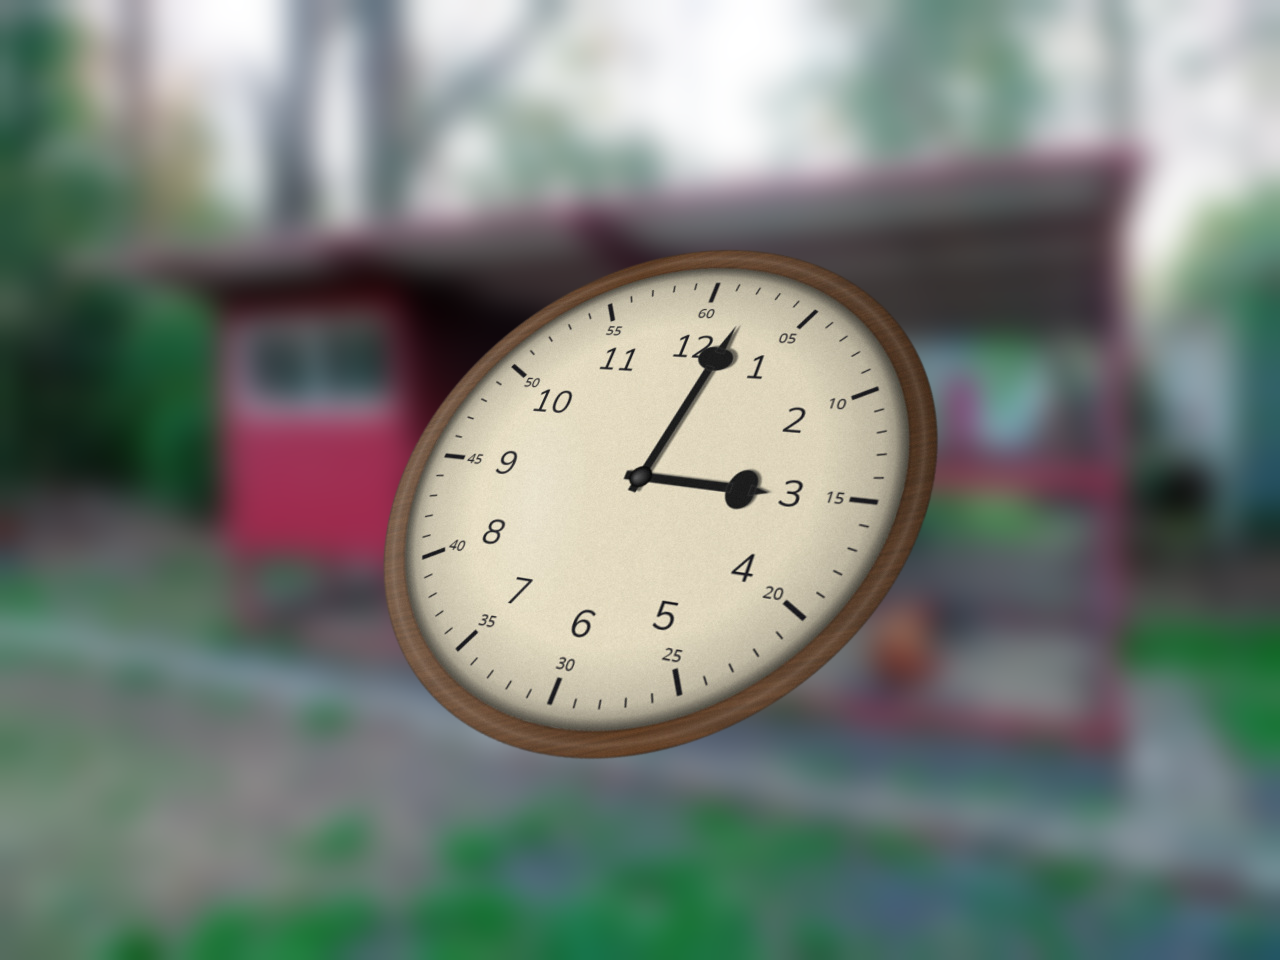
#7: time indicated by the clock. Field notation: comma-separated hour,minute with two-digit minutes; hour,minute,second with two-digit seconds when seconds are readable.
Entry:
3,02
